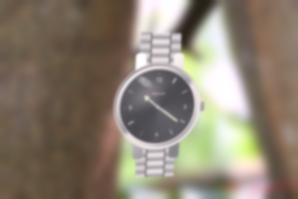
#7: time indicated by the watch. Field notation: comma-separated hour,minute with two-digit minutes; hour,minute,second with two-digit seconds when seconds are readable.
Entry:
10,21
